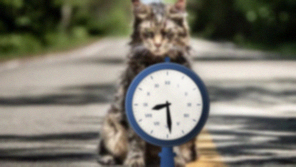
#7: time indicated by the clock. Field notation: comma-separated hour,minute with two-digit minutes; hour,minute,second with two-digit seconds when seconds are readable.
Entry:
8,29
